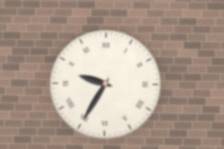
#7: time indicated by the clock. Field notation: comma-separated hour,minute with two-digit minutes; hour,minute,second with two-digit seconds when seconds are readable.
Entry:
9,35
